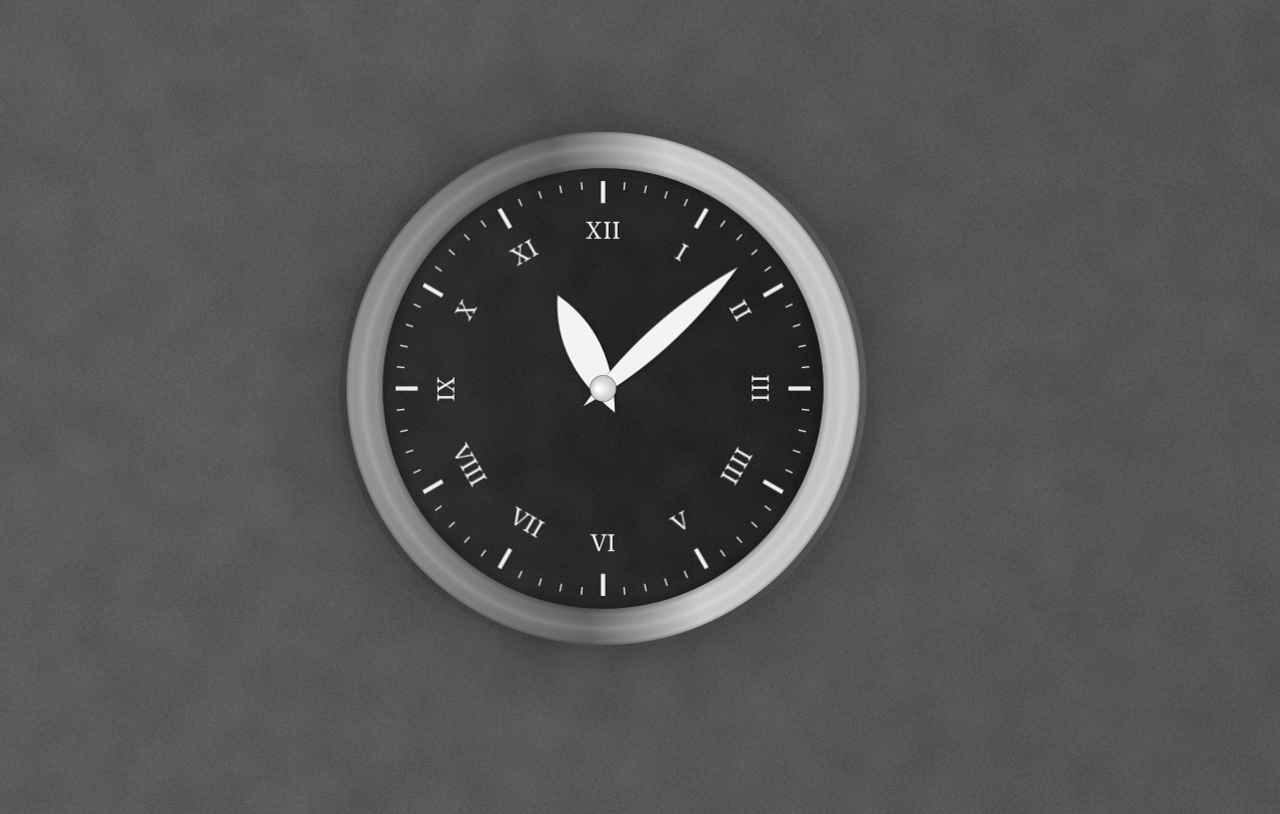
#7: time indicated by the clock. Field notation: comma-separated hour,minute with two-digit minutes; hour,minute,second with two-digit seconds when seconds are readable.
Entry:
11,08
